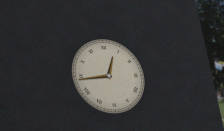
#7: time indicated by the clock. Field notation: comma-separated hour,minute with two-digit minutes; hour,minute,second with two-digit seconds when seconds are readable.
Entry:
12,44
